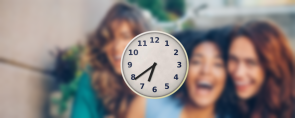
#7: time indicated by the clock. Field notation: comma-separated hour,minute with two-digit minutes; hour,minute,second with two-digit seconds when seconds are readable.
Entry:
6,39
